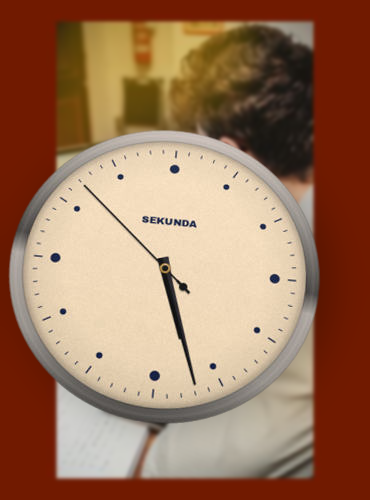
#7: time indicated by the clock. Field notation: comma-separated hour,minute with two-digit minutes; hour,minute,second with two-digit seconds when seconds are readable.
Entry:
5,26,52
